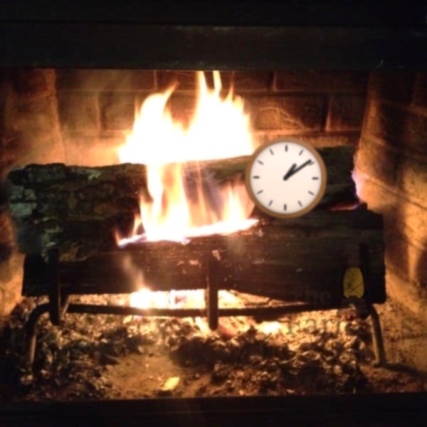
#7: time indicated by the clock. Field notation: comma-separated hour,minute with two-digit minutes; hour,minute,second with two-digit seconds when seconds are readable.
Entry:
1,09
